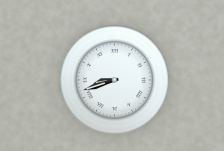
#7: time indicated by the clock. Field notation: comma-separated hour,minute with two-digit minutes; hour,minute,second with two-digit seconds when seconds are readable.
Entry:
8,42
